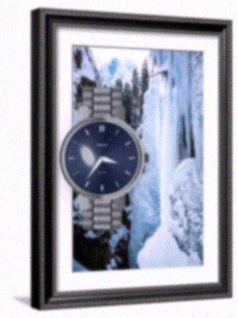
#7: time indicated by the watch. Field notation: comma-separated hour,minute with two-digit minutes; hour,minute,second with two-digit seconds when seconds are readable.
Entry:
3,36
